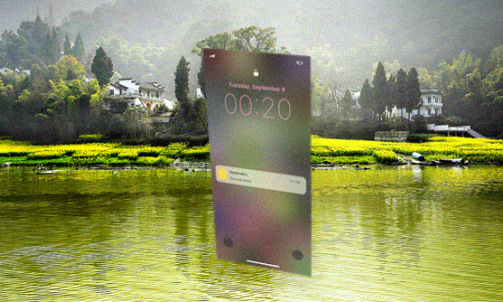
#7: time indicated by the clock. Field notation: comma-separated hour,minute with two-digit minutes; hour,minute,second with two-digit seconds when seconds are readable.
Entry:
0,20
